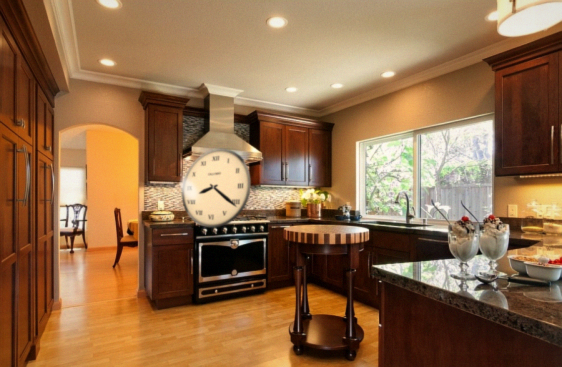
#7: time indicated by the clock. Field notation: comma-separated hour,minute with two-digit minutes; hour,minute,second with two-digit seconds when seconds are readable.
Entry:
8,21
